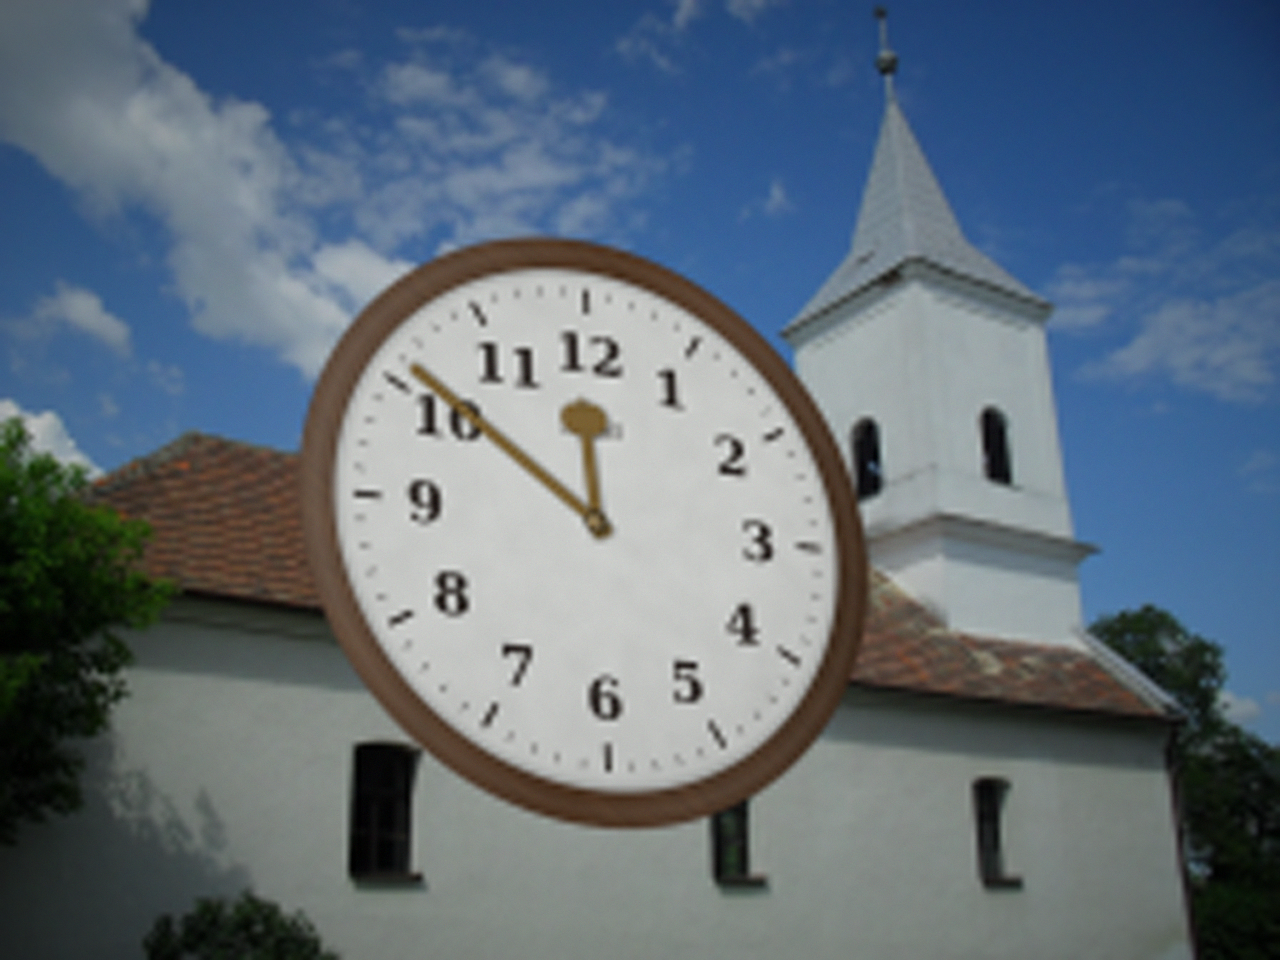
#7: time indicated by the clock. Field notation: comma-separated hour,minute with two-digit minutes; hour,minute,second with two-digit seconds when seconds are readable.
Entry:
11,51
